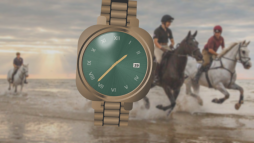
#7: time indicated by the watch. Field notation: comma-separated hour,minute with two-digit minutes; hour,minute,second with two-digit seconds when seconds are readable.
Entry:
1,37
